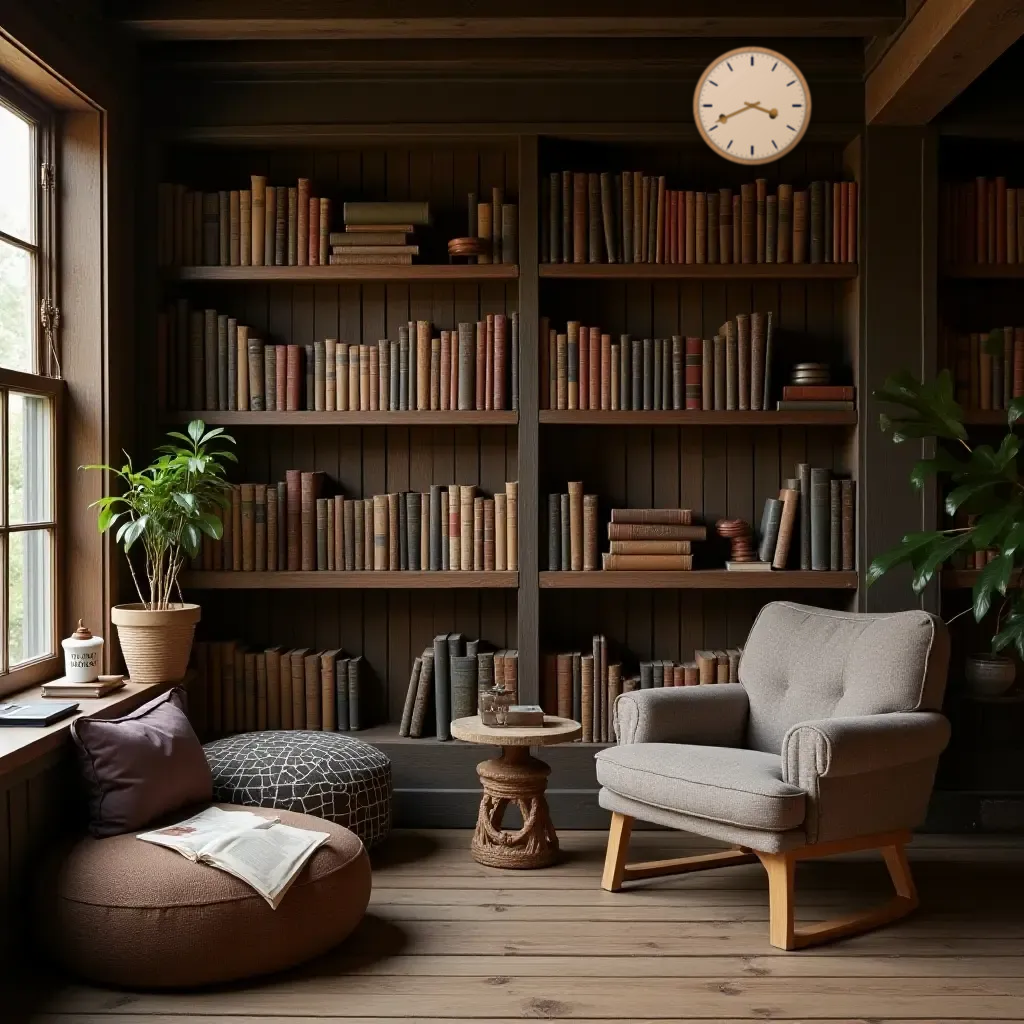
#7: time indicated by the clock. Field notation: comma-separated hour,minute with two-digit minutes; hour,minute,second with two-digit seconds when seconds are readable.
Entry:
3,41
